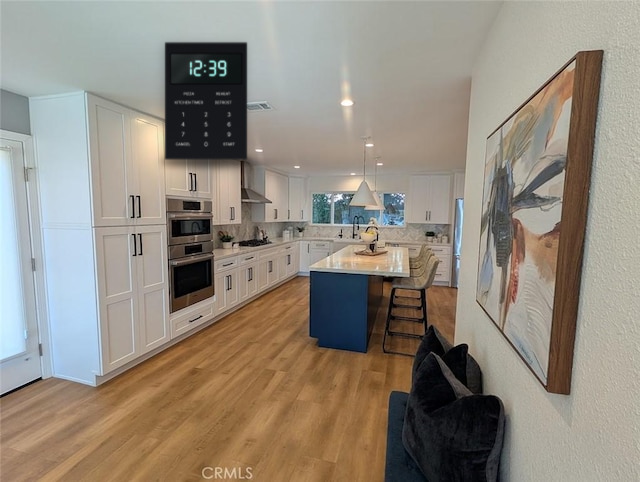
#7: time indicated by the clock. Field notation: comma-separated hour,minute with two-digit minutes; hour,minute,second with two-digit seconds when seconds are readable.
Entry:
12,39
